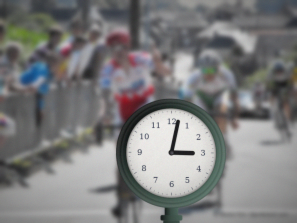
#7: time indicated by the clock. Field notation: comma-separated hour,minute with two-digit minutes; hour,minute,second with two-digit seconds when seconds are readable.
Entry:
3,02
